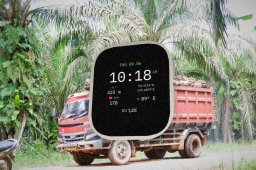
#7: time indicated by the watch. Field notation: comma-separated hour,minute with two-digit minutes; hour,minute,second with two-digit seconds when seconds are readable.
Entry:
10,18
